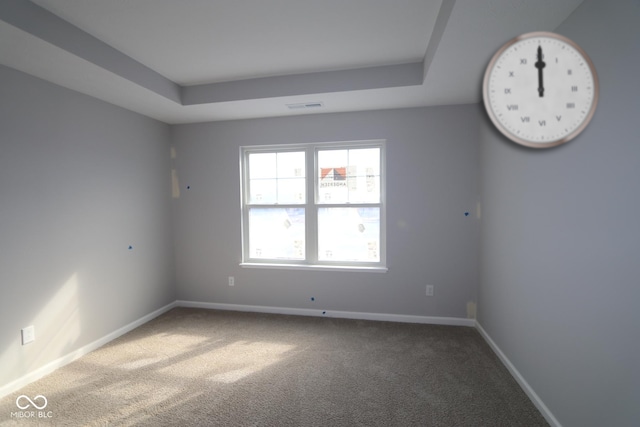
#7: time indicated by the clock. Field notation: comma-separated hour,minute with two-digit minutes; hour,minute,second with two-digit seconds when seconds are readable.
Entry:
12,00
